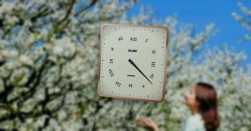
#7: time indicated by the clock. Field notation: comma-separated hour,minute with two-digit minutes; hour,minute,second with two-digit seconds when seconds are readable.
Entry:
4,22
